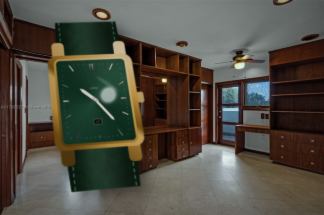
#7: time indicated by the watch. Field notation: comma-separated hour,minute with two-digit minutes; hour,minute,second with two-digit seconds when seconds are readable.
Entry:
10,24
